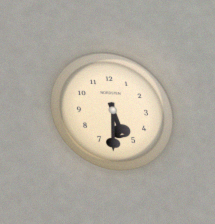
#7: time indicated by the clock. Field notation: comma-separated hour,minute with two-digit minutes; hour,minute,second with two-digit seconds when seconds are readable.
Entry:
5,31
